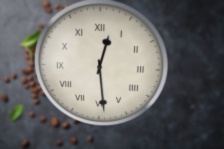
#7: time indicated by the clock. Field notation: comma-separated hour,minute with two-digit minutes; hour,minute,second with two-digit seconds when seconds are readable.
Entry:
12,29
